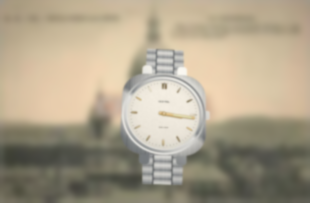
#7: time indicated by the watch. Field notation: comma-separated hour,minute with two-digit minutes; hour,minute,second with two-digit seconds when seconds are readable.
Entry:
3,16
